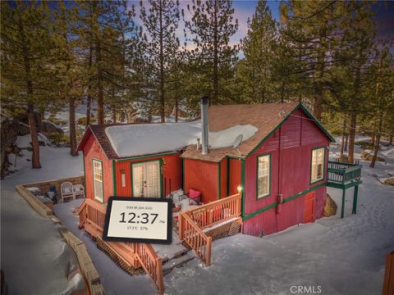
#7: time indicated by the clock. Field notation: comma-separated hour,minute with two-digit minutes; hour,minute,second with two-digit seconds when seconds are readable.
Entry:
12,37
